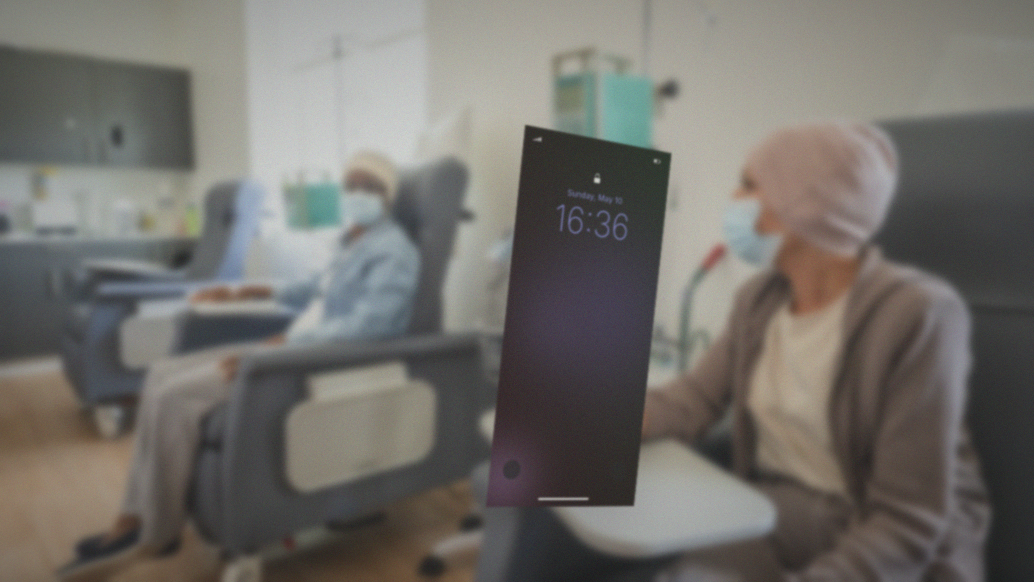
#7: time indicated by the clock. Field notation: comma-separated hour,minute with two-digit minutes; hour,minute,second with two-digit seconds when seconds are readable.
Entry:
16,36
